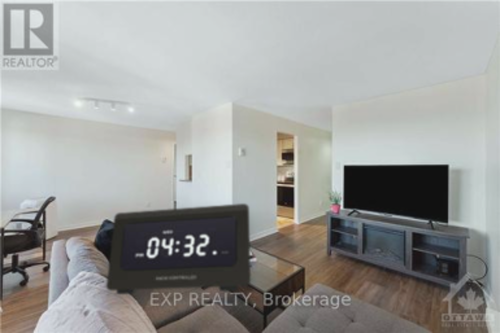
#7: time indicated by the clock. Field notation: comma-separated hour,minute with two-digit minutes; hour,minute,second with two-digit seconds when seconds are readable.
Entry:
4,32
